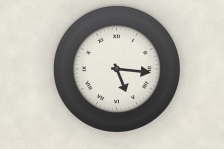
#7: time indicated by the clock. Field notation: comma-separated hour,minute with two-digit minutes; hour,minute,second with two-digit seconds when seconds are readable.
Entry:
5,16
